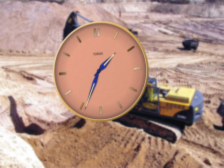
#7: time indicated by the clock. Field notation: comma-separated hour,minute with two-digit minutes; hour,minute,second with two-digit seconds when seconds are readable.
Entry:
1,34
